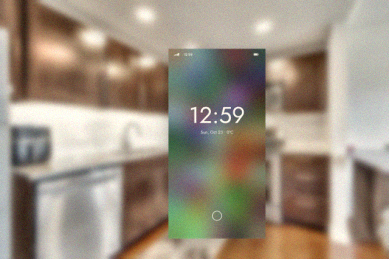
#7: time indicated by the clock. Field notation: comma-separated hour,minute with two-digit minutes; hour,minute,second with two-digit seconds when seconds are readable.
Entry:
12,59
